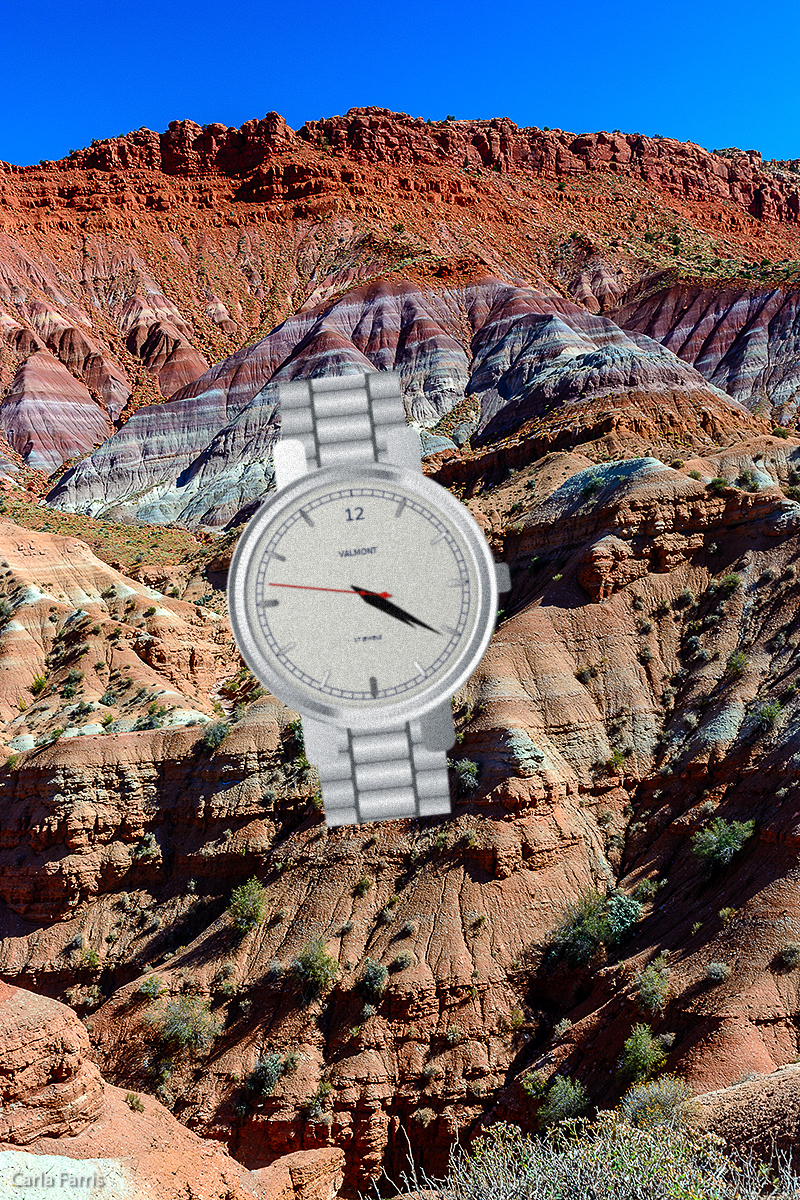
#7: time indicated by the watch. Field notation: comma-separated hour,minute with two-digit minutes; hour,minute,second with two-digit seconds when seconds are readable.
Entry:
4,20,47
